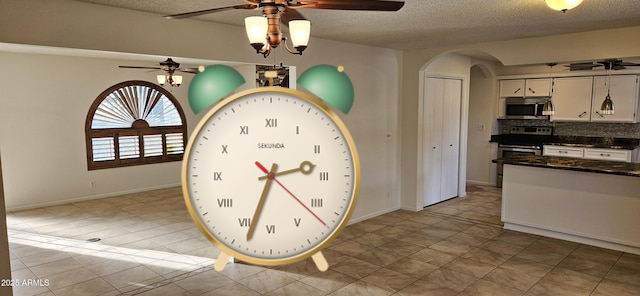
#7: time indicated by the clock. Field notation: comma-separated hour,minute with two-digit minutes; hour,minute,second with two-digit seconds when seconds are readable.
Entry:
2,33,22
